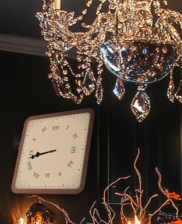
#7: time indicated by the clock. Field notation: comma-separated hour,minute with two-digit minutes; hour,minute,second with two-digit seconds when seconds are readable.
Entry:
8,43
